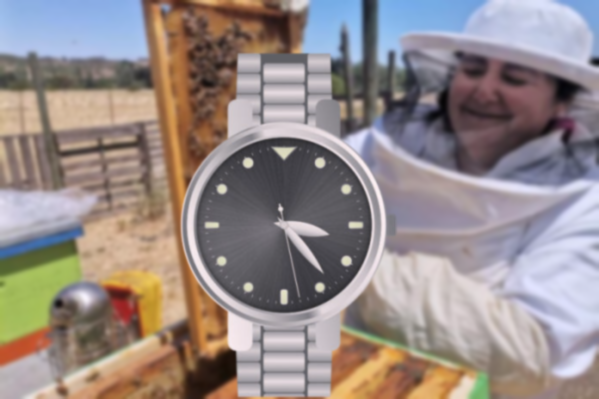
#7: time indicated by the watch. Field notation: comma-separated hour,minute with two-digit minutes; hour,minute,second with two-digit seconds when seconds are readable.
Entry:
3,23,28
